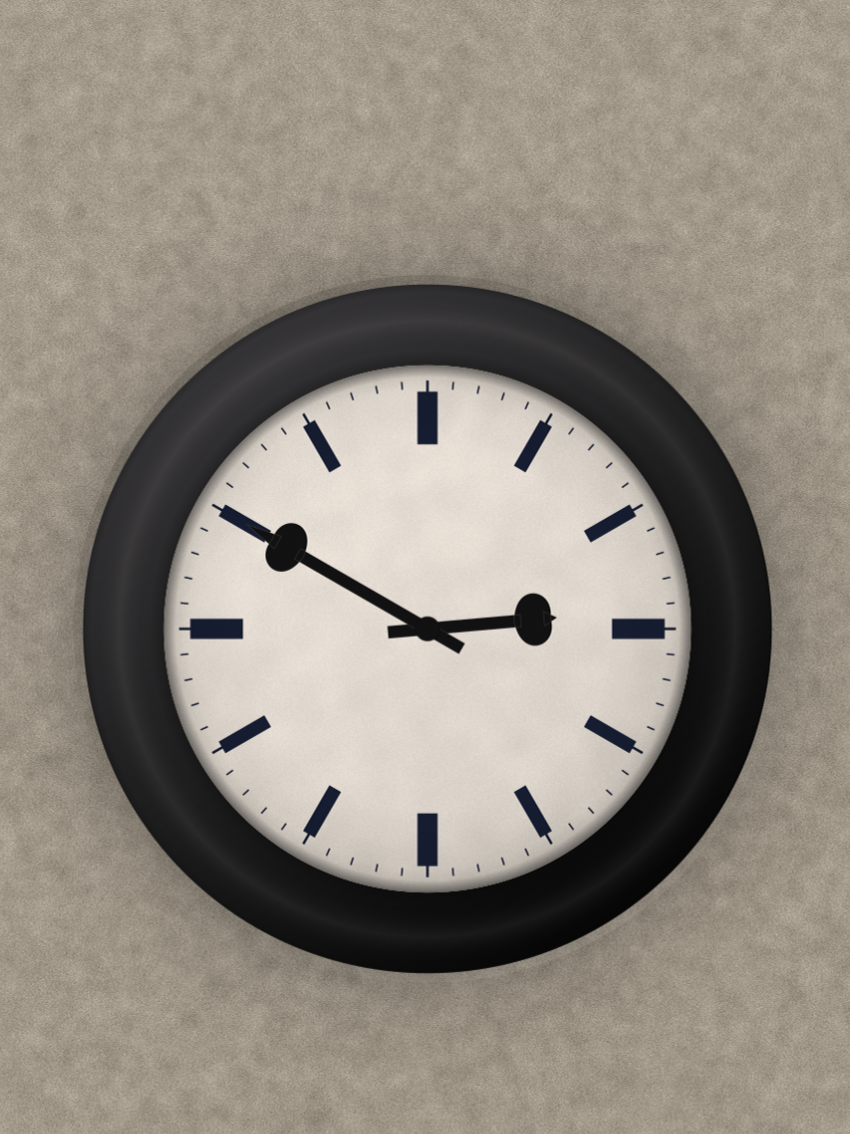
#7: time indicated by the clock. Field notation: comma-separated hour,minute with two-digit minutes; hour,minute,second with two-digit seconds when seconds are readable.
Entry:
2,50
